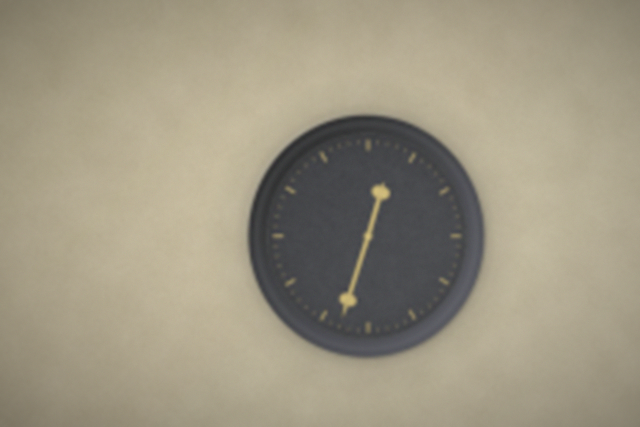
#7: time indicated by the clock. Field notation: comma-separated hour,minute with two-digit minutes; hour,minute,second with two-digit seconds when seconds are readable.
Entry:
12,33
